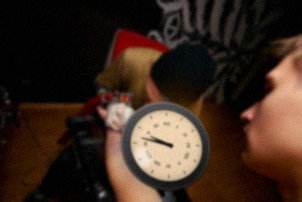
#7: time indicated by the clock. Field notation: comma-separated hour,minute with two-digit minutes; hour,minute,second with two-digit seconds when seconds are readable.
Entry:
9,47
